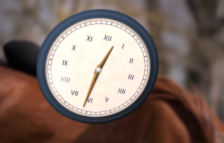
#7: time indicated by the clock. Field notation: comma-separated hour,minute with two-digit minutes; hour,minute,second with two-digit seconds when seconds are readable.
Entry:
12,31
